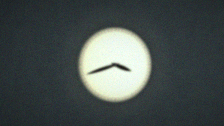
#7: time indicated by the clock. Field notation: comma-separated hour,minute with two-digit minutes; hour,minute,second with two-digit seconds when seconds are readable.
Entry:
3,42
